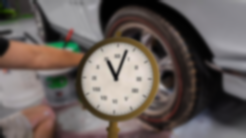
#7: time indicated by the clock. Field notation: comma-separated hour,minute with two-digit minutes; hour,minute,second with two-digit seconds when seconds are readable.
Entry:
11,03
